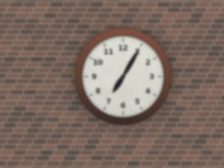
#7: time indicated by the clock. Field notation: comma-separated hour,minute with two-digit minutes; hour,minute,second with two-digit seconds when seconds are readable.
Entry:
7,05
